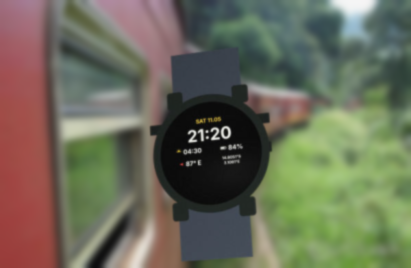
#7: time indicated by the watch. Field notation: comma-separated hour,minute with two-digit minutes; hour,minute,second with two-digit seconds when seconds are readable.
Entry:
21,20
